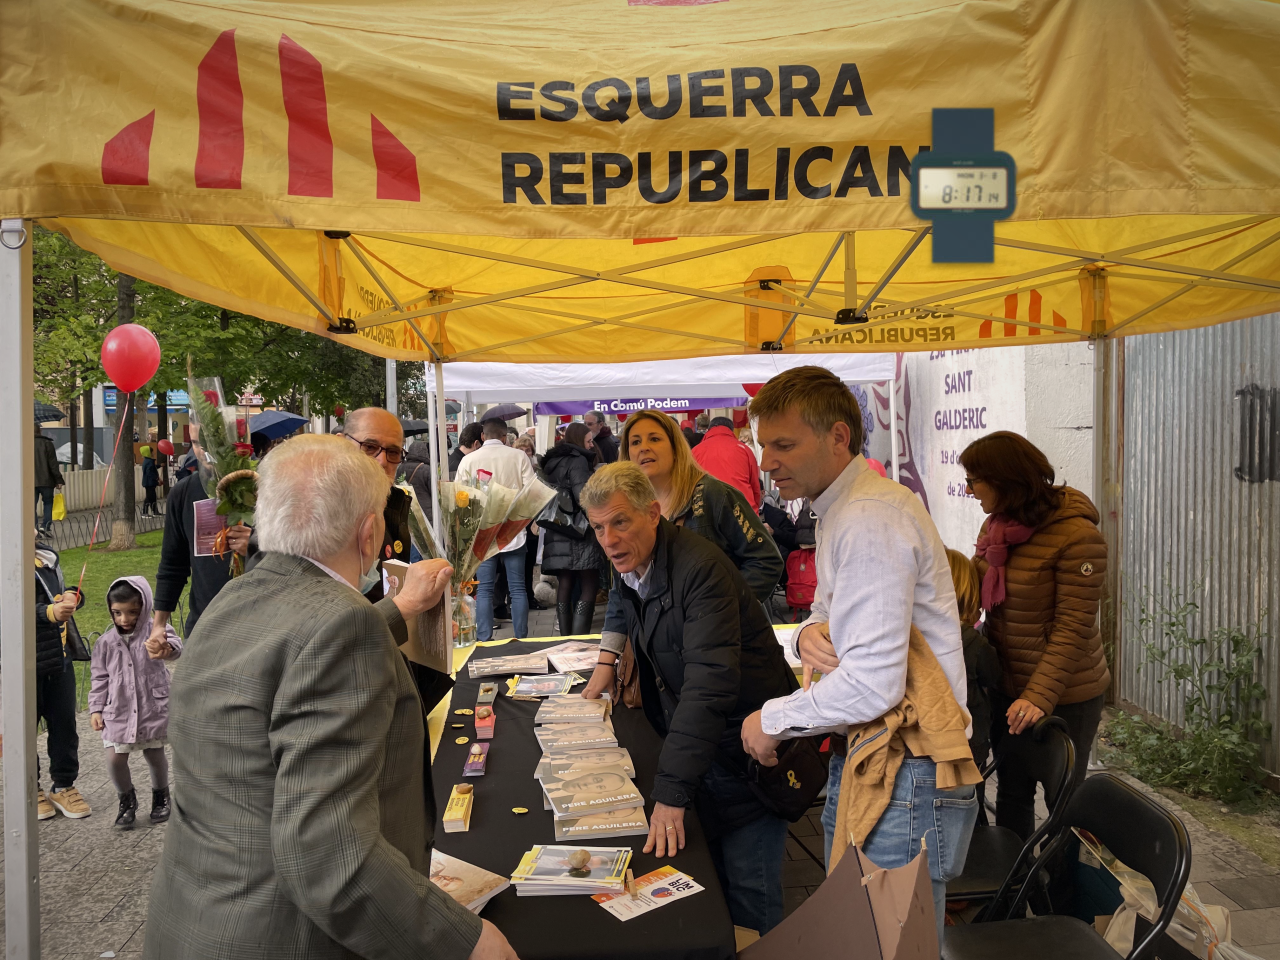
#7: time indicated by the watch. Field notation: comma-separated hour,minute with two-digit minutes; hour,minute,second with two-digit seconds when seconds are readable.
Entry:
8,17,14
